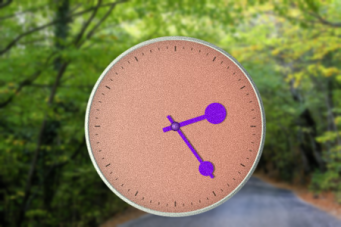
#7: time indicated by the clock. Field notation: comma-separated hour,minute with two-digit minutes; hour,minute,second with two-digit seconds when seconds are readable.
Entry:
2,24
